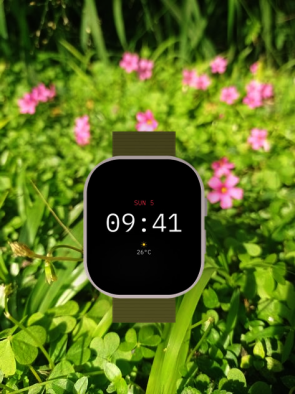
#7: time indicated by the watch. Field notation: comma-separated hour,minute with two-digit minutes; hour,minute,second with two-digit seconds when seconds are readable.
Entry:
9,41
